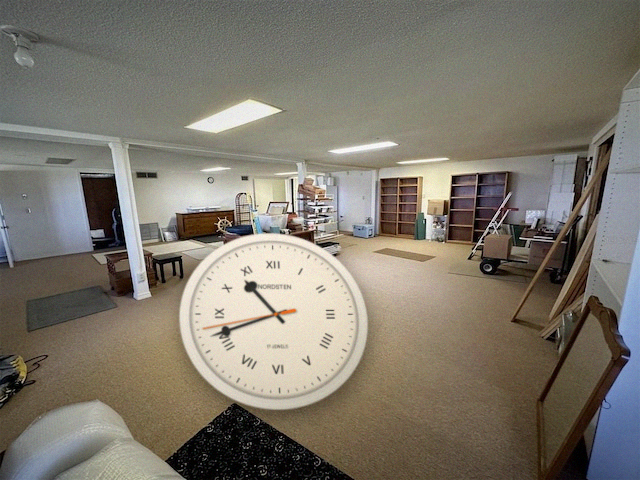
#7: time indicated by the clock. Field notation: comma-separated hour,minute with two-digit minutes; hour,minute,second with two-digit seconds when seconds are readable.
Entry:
10,41,43
